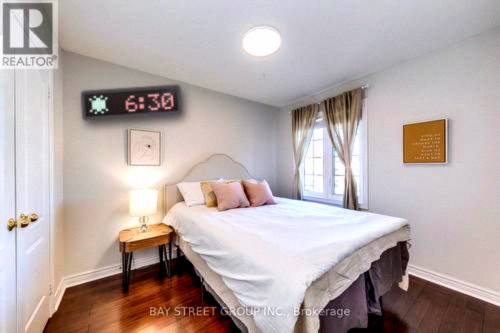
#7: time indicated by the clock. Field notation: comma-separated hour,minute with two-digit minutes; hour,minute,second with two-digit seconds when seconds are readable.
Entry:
6,30
